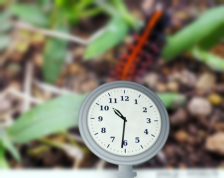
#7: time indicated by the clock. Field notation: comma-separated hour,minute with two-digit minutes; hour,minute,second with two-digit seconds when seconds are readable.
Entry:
10,31
